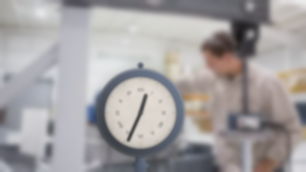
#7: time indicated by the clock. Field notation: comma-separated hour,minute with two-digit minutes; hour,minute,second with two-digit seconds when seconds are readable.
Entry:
12,34
